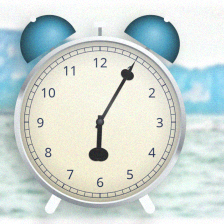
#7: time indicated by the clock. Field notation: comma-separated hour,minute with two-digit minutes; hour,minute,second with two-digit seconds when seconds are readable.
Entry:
6,05
